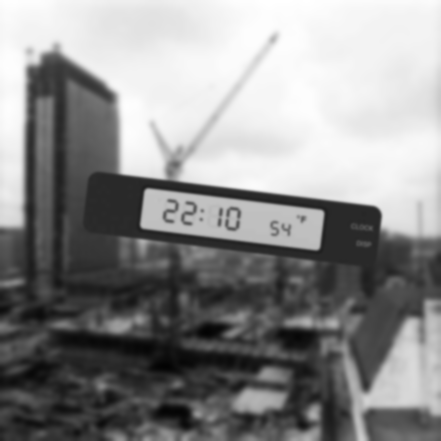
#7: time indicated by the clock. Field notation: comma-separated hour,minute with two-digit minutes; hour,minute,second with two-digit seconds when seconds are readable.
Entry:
22,10
